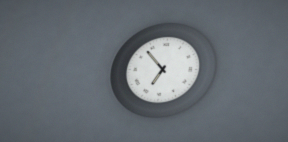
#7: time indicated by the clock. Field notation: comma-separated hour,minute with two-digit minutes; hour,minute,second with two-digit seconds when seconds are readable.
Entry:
6,53
